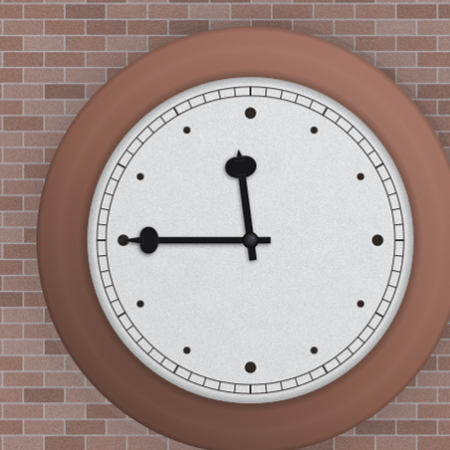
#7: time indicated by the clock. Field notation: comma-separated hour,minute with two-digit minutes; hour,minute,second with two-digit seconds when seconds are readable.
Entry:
11,45
